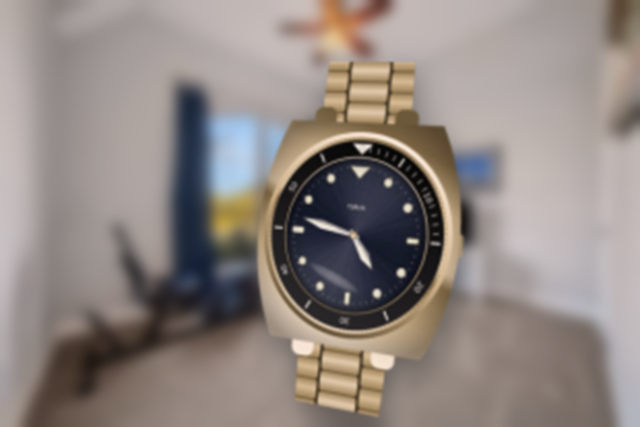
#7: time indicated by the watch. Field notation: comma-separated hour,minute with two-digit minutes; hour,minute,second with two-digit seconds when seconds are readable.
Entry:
4,47
